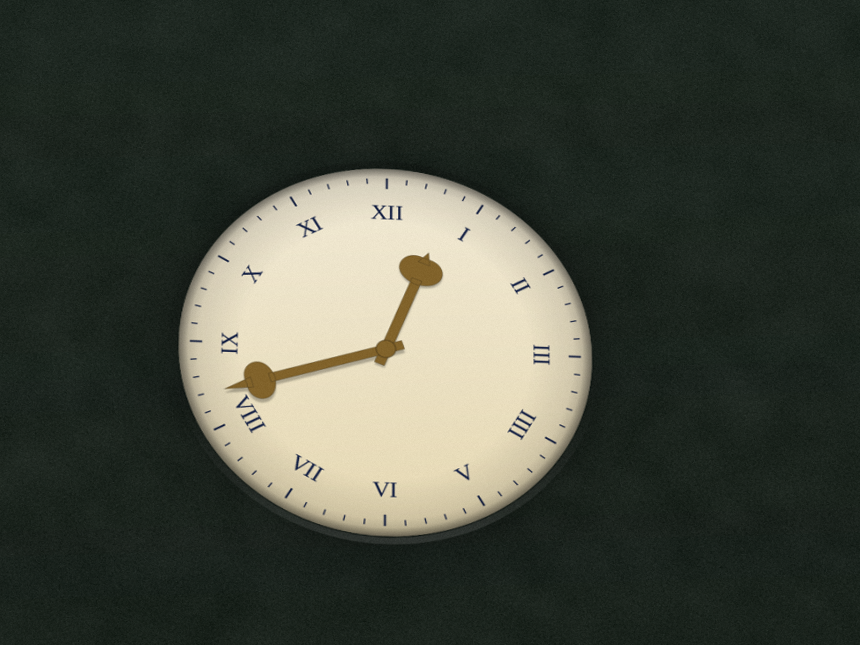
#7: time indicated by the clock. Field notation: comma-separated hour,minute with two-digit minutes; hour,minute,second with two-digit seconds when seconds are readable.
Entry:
12,42
